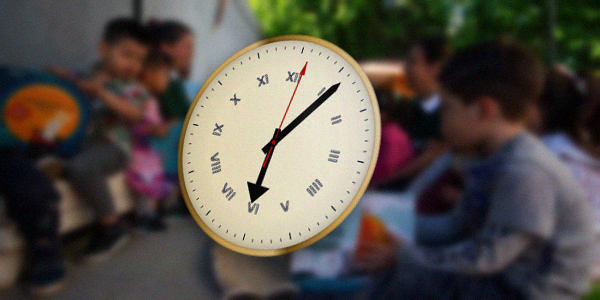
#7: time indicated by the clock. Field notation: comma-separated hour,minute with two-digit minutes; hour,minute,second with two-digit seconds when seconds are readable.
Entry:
6,06,01
